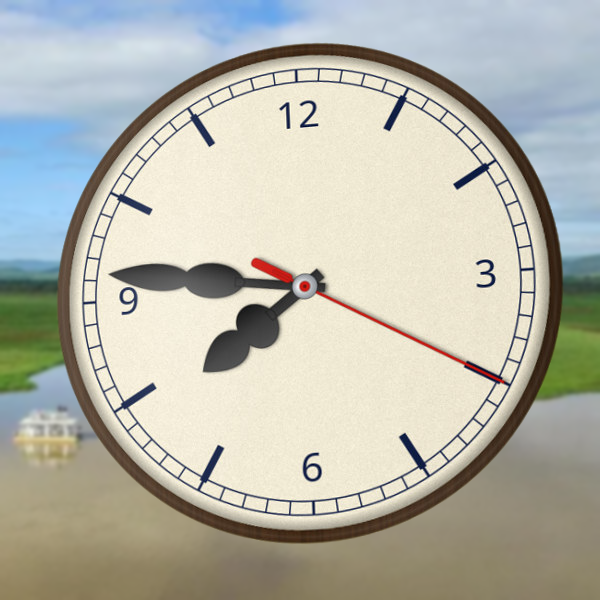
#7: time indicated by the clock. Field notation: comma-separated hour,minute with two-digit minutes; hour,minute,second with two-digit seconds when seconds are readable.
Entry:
7,46,20
